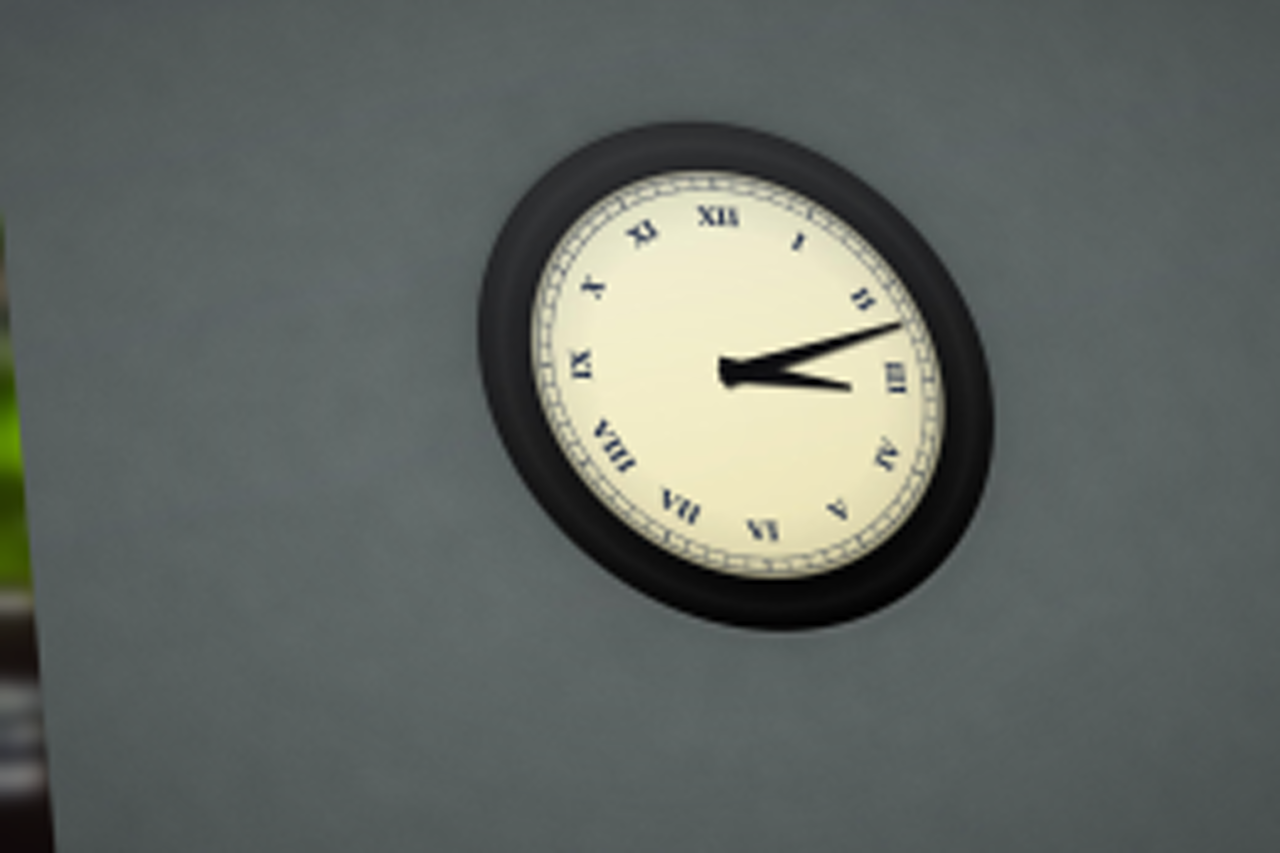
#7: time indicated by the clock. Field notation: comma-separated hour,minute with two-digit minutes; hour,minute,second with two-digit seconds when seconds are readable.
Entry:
3,12
